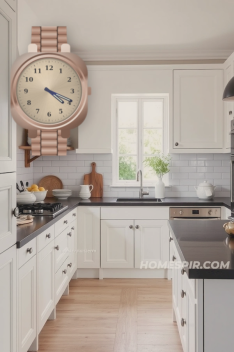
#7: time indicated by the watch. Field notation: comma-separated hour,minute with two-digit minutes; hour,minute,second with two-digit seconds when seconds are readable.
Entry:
4,19
